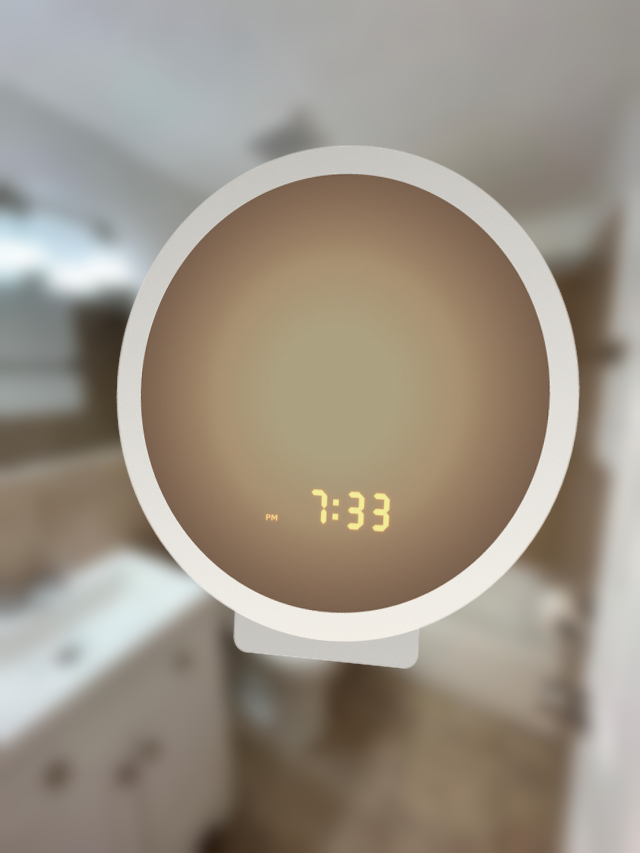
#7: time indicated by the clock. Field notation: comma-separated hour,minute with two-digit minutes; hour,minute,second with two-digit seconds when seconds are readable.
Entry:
7,33
